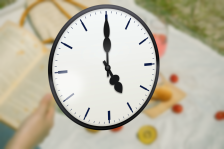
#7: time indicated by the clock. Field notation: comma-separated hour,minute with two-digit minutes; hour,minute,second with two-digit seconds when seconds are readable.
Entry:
5,00
